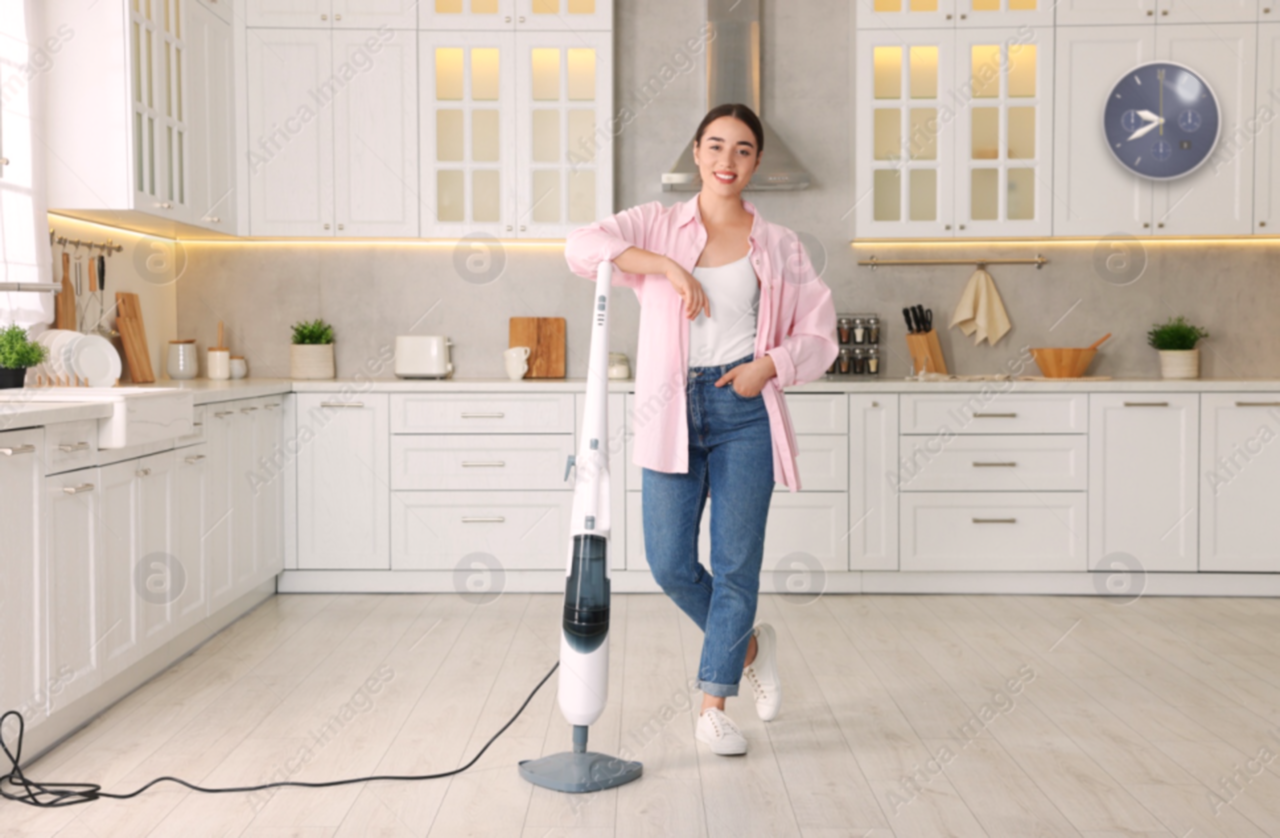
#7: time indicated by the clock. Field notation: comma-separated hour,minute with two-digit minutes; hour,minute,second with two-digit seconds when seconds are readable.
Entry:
9,40
